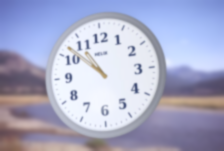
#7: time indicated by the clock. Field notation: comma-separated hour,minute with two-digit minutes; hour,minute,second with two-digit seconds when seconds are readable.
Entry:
10,52
